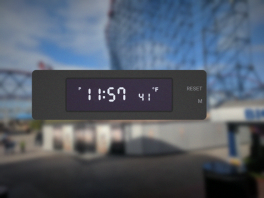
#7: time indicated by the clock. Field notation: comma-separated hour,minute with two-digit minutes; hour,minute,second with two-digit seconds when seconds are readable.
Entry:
11,57
